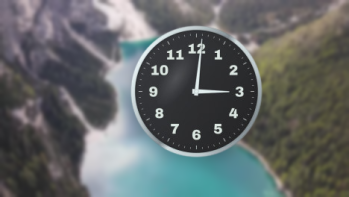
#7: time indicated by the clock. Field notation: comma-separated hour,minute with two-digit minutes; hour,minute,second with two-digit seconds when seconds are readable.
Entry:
3,01
